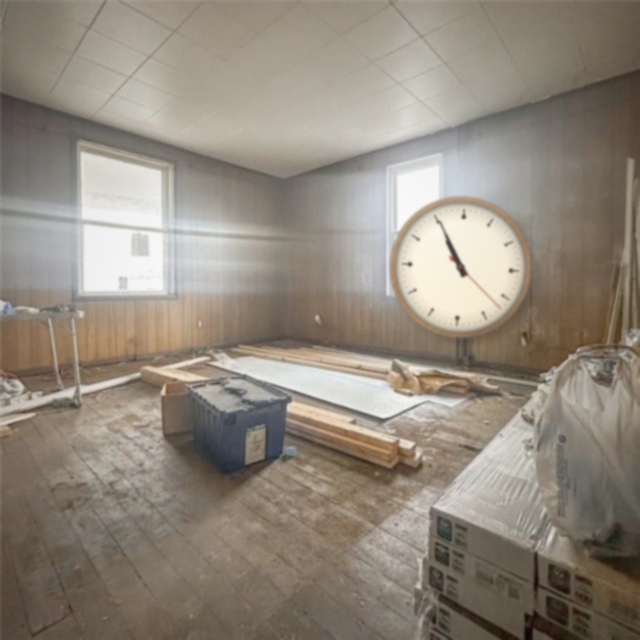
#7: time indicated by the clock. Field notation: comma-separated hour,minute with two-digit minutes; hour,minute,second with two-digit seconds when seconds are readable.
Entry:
10,55,22
